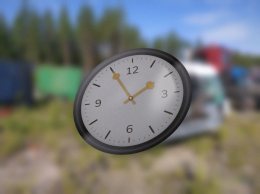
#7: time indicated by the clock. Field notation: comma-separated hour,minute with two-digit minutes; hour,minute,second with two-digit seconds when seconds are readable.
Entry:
1,55
